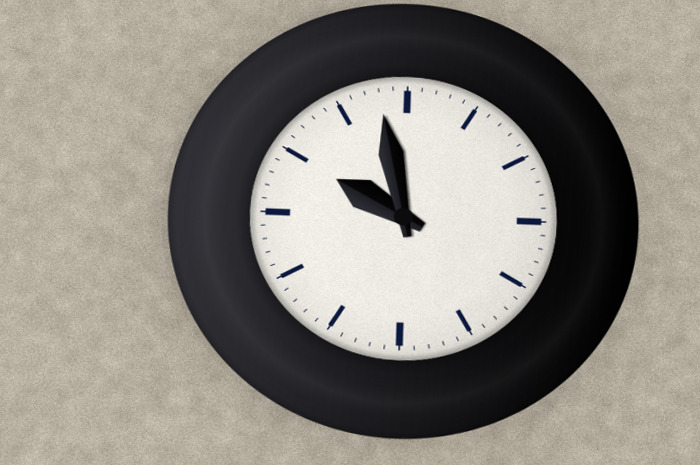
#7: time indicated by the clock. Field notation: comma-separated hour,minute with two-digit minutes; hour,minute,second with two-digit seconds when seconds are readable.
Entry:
9,58
